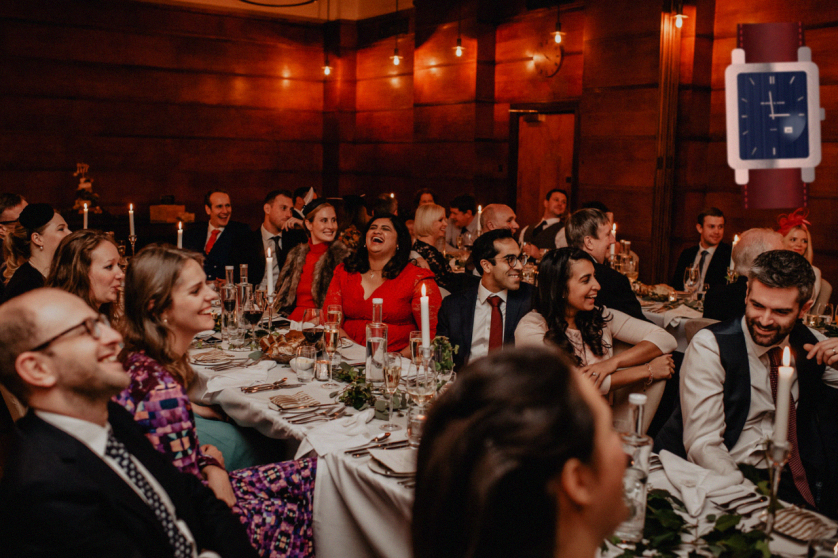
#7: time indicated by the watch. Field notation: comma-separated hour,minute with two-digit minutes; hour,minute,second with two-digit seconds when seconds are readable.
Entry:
2,59
